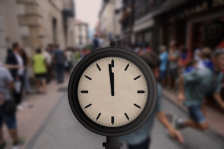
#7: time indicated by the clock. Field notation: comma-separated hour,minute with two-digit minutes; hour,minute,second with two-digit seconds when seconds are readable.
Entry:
11,59
